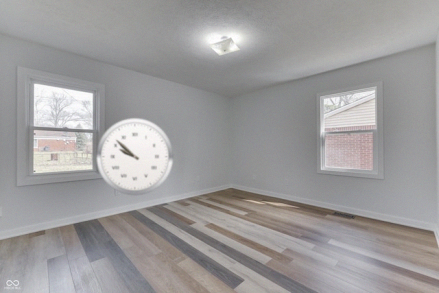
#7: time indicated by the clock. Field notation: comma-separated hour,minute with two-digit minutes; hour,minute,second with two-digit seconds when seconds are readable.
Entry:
9,52
